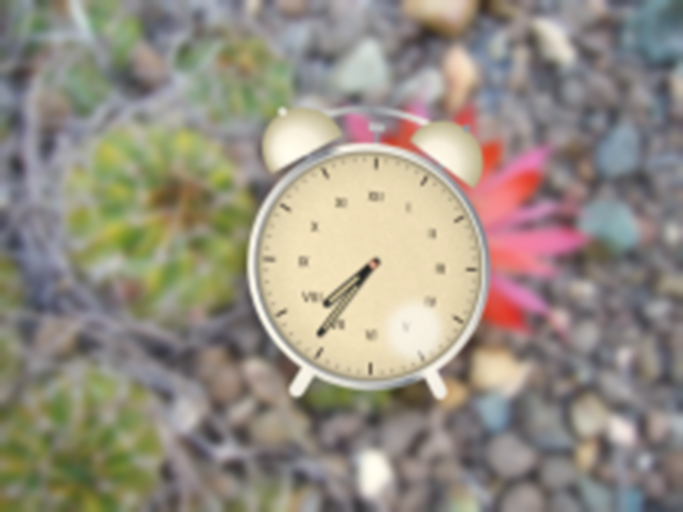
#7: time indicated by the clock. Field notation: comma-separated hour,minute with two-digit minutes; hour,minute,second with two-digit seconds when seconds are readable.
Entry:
7,36
